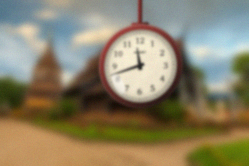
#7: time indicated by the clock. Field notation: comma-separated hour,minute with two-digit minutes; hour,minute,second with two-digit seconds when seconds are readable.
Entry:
11,42
